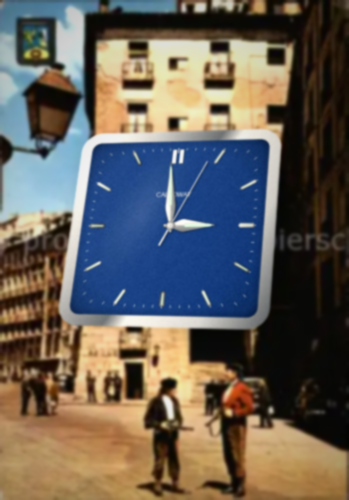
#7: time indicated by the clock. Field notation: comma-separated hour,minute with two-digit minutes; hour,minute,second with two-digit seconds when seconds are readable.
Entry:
2,59,04
